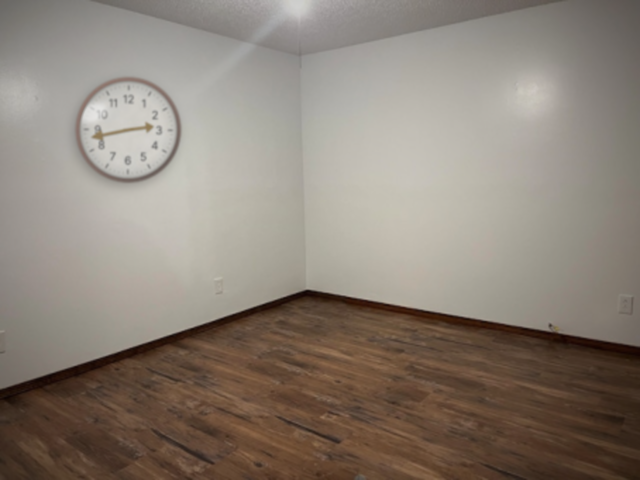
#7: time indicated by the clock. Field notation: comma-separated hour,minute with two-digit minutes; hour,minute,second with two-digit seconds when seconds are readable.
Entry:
2,43
